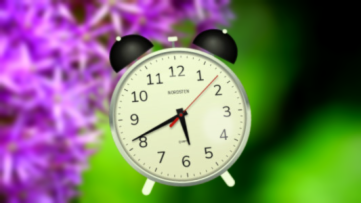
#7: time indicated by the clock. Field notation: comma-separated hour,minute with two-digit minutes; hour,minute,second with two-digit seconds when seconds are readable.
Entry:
5,41,08
